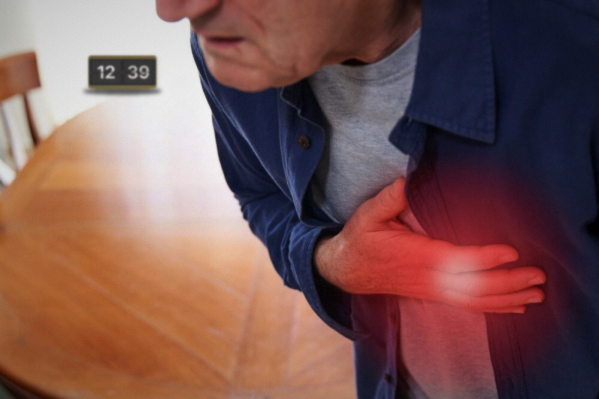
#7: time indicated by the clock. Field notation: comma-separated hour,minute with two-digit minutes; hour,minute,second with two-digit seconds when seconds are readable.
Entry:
12,39
